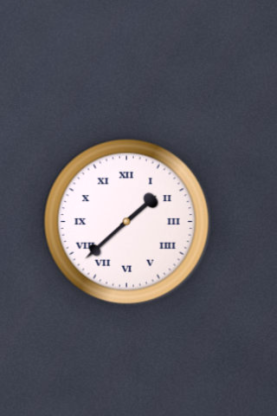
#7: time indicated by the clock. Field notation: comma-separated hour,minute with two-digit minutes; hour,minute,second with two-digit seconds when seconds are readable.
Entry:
1,38
